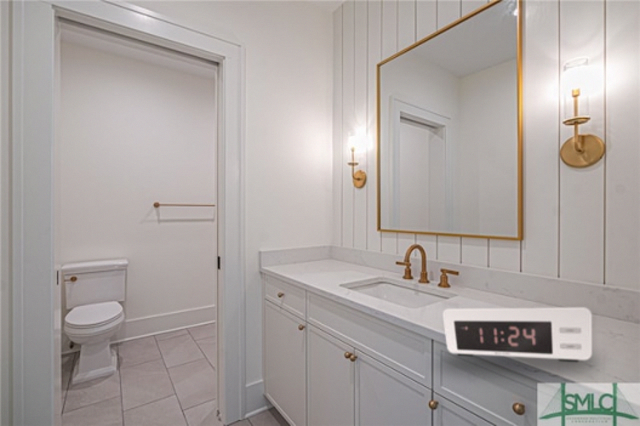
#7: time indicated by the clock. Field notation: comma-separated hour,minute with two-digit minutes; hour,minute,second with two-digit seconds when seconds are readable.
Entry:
11,24
